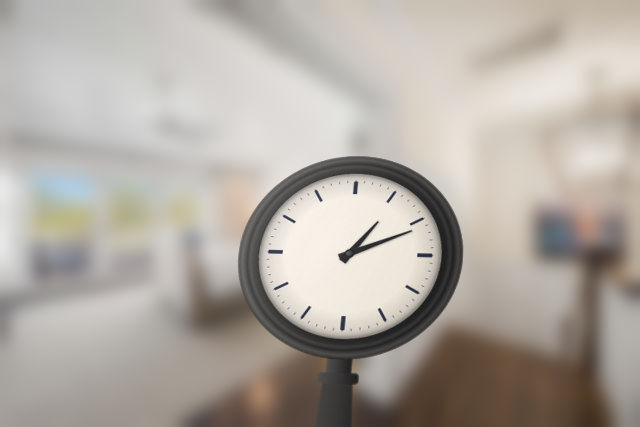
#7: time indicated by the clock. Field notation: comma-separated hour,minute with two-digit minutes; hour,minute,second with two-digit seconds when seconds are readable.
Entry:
1,11
